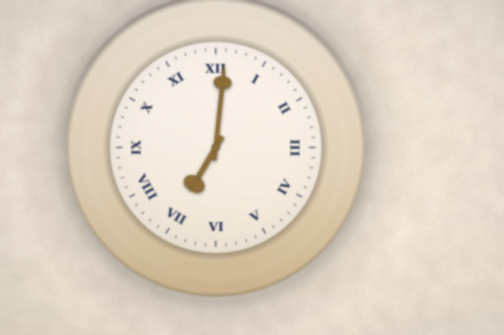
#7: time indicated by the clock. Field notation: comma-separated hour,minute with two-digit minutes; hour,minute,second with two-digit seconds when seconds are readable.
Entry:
7,01
